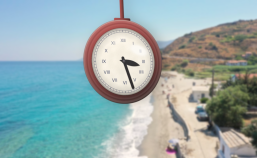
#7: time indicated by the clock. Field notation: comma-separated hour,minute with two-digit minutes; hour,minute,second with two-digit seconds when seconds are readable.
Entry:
3,27
